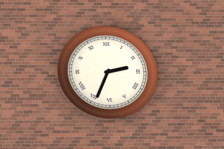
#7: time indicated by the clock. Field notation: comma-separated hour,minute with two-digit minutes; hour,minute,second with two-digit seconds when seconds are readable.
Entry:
2,34
